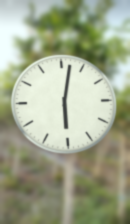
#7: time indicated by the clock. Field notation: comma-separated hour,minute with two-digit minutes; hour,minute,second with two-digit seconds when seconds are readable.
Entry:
6,02
